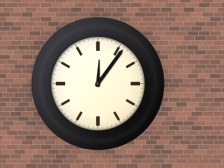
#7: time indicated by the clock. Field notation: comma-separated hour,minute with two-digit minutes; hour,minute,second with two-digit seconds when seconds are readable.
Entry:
12,06
